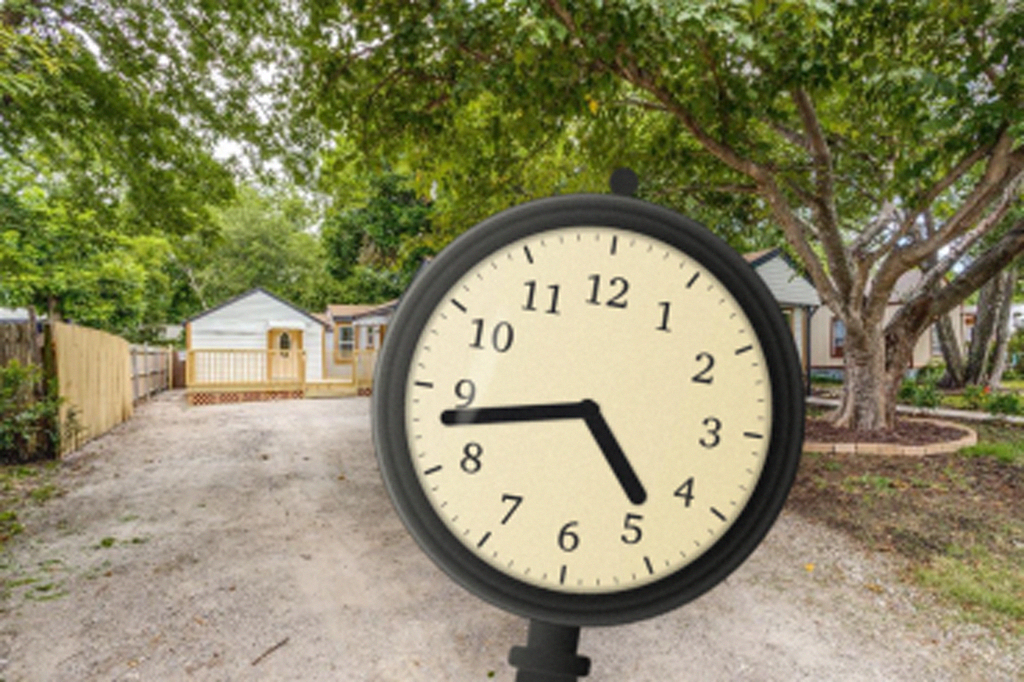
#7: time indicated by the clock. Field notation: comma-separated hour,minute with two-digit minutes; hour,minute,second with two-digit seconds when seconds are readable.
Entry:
4,43
